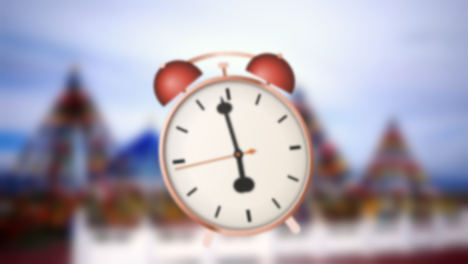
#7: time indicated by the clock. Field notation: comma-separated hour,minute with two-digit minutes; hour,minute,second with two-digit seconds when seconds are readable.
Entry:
5,58,44
